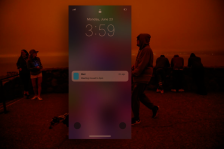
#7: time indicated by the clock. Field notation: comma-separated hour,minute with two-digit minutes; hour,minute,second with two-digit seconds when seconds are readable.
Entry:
3,59
